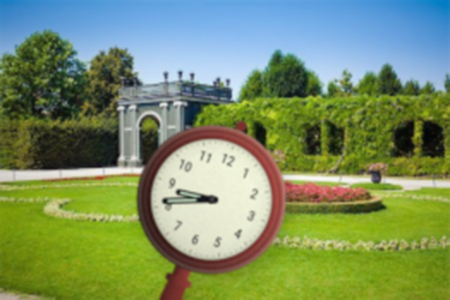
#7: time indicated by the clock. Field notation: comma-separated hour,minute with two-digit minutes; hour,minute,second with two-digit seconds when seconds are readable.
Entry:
8,41
